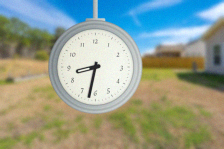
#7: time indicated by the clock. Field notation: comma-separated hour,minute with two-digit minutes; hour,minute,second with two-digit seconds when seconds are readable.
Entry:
8,32
